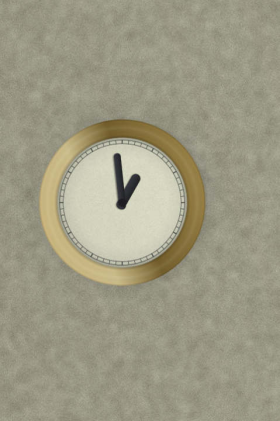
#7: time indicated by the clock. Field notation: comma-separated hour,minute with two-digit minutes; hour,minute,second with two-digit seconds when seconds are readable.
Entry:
12,59
